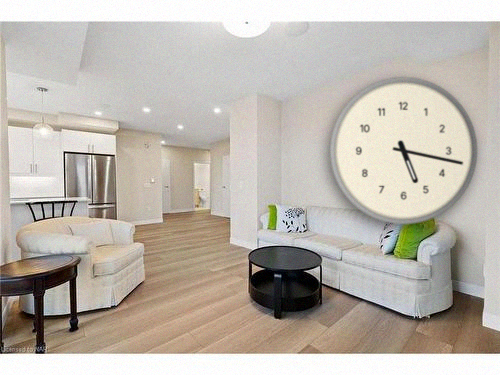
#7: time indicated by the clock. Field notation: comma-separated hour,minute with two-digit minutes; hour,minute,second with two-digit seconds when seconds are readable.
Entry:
5,17
